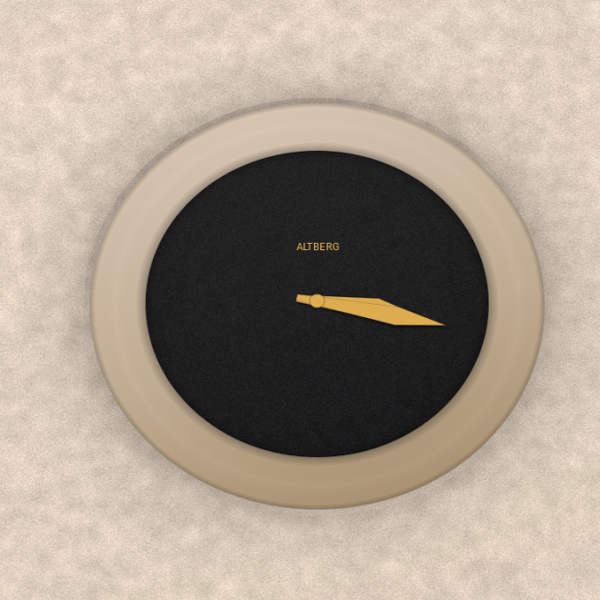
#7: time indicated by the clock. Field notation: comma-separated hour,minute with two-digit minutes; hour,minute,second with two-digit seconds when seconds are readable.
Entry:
3,17
